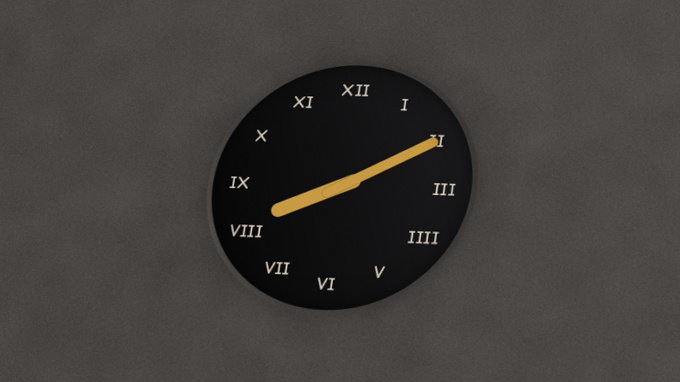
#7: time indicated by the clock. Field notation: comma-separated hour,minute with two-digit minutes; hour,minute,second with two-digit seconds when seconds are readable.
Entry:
8,10
